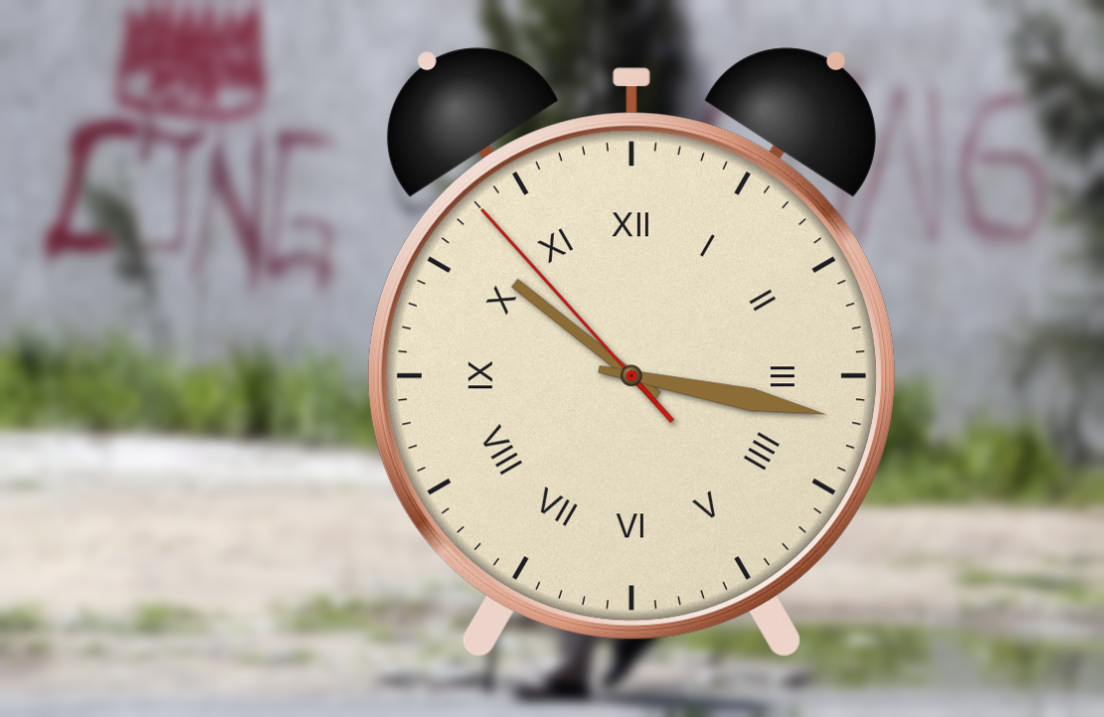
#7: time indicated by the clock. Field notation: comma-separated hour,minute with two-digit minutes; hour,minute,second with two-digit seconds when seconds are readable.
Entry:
10,16,53
